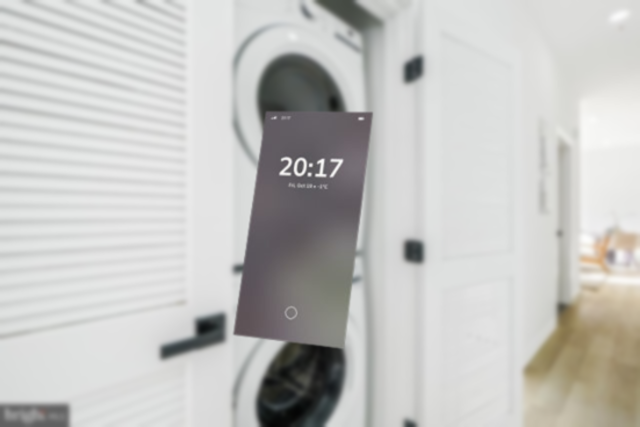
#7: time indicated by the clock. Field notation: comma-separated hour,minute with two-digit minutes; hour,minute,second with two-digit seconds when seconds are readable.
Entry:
20,17
